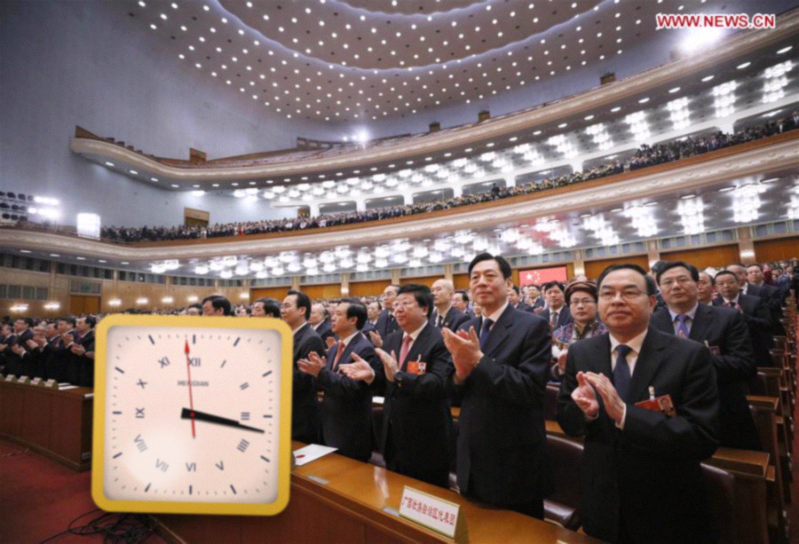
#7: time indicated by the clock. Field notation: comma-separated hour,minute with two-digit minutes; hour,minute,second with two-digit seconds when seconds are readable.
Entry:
3,16,59
